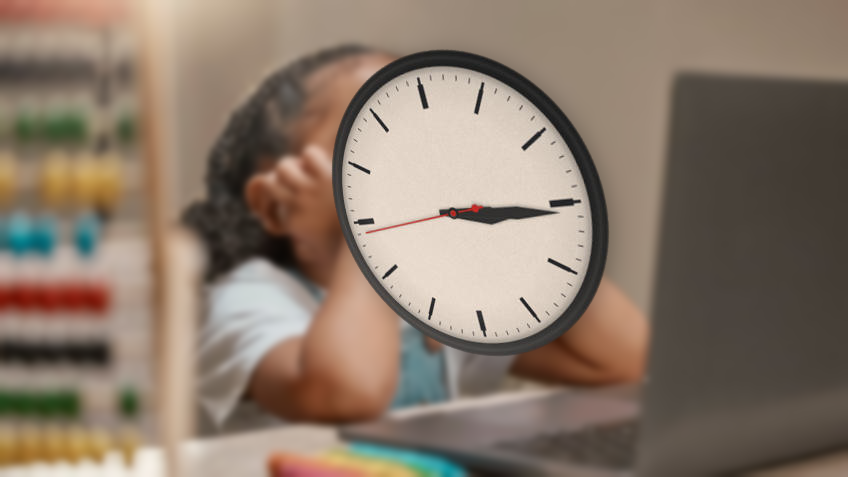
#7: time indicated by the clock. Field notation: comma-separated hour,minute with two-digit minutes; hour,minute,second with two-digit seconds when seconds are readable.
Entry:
3,15,44
